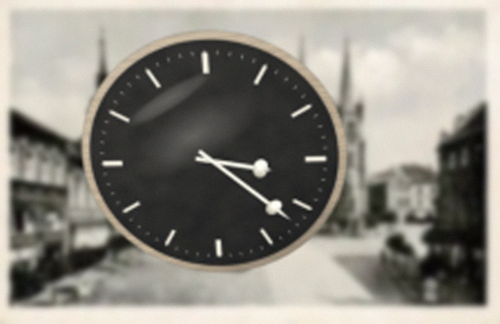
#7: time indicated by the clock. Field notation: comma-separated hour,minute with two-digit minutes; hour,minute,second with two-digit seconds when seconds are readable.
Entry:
3,22
